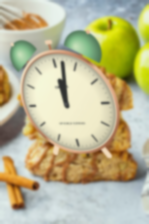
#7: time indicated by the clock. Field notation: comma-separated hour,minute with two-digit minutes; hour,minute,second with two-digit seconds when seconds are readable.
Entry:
12,02
